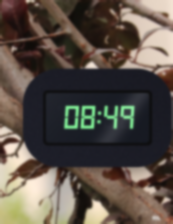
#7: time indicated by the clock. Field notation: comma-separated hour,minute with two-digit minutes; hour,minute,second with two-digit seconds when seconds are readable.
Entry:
8,49
